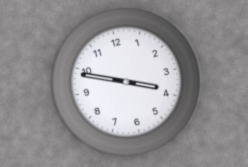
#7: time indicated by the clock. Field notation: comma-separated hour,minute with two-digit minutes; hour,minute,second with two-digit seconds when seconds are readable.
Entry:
3,49
